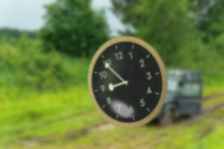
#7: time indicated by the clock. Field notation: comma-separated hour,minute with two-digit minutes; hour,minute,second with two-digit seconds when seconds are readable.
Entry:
8,54
